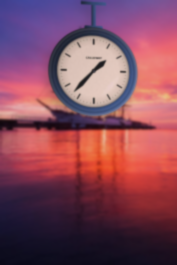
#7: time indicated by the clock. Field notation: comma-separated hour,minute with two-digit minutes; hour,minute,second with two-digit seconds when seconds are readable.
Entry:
1,37
